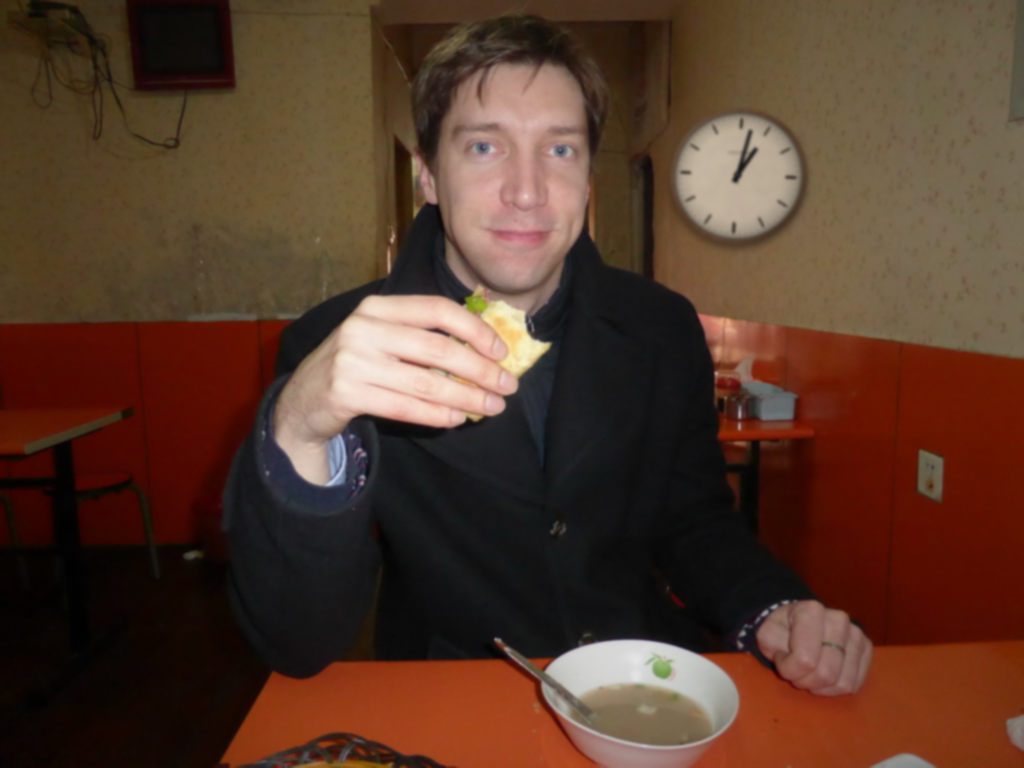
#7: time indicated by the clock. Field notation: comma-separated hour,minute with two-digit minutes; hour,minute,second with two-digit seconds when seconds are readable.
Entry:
1,02
